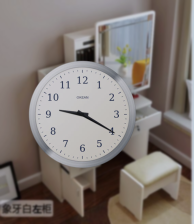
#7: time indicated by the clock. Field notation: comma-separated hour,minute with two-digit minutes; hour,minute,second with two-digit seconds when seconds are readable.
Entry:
9,20
